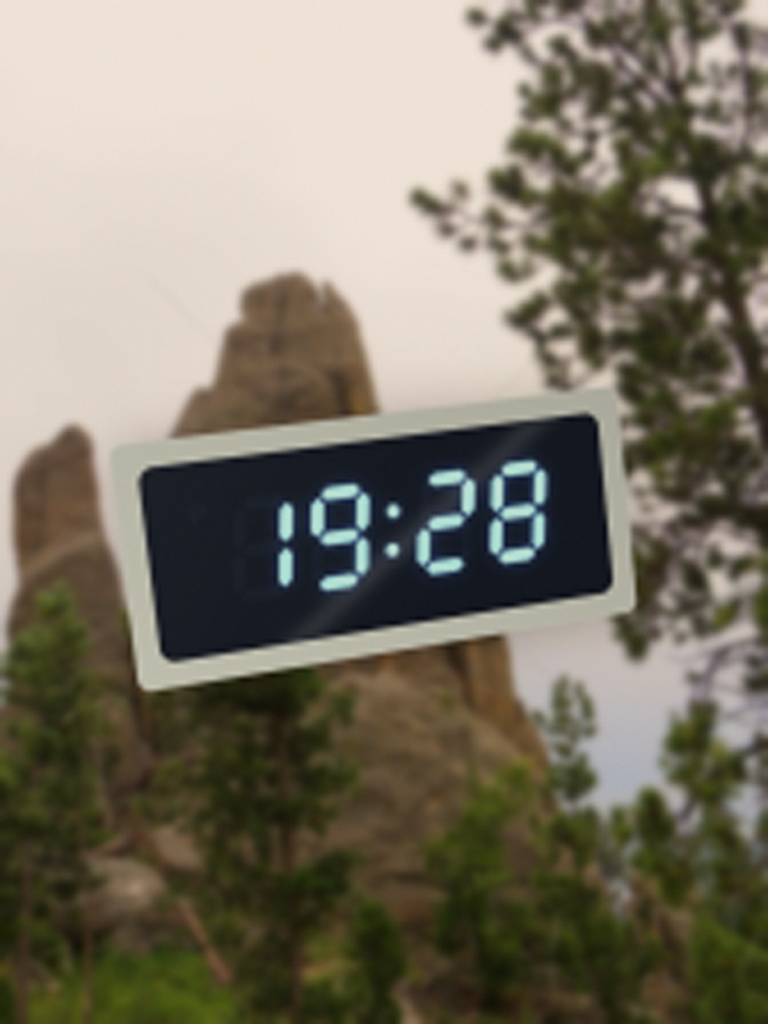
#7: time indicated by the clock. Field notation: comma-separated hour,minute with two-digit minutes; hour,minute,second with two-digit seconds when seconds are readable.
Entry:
19,28
